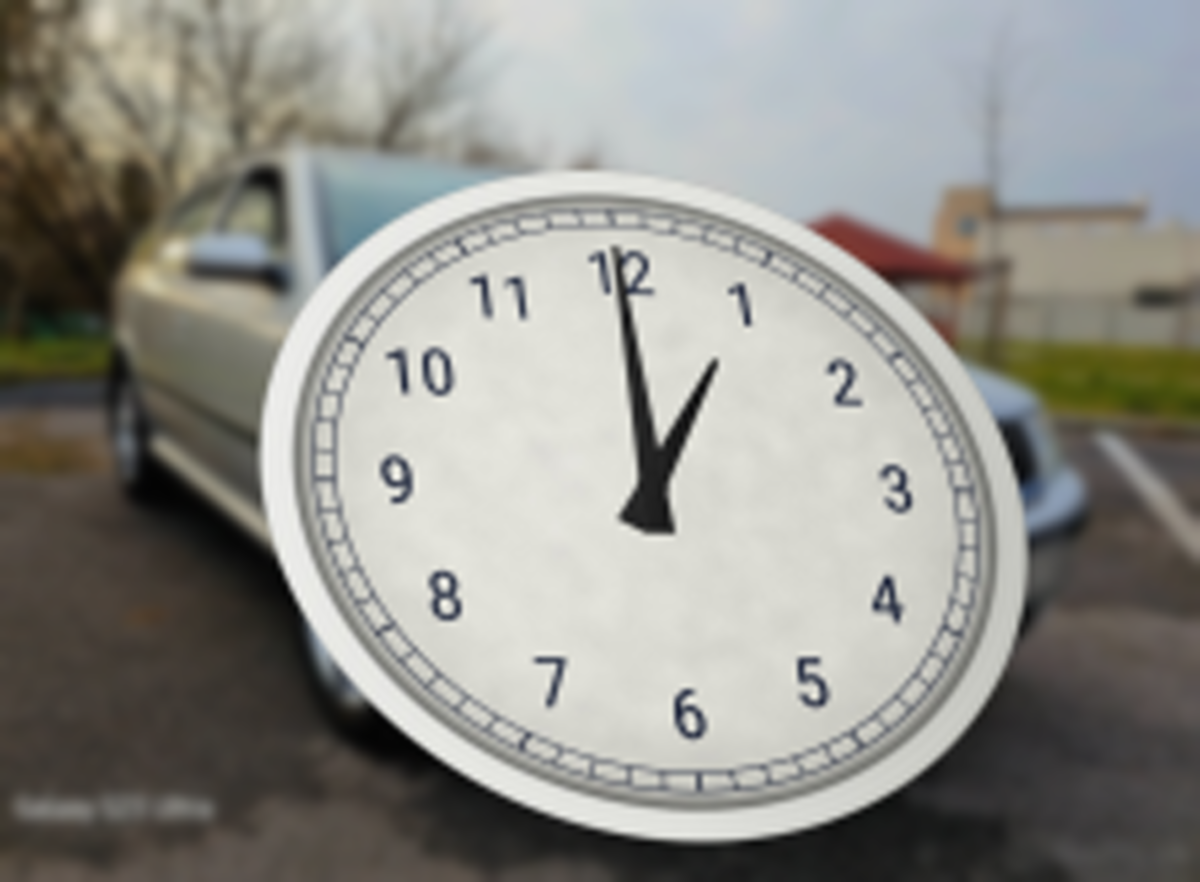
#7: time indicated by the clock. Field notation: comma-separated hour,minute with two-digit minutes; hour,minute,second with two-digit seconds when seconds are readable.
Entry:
1,00
